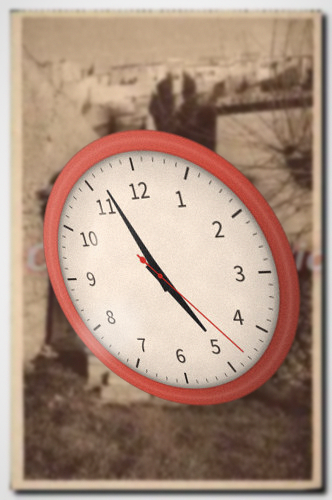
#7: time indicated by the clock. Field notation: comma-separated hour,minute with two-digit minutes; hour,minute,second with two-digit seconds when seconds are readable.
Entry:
4,56,23
